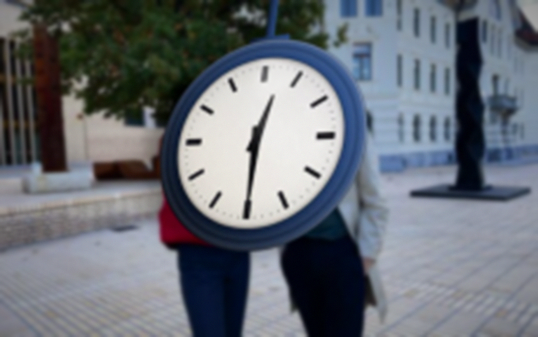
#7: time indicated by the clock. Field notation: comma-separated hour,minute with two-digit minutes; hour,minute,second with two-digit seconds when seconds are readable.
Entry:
12,30
